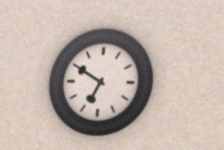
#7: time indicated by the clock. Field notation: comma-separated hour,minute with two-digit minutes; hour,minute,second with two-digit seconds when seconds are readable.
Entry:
6,50
